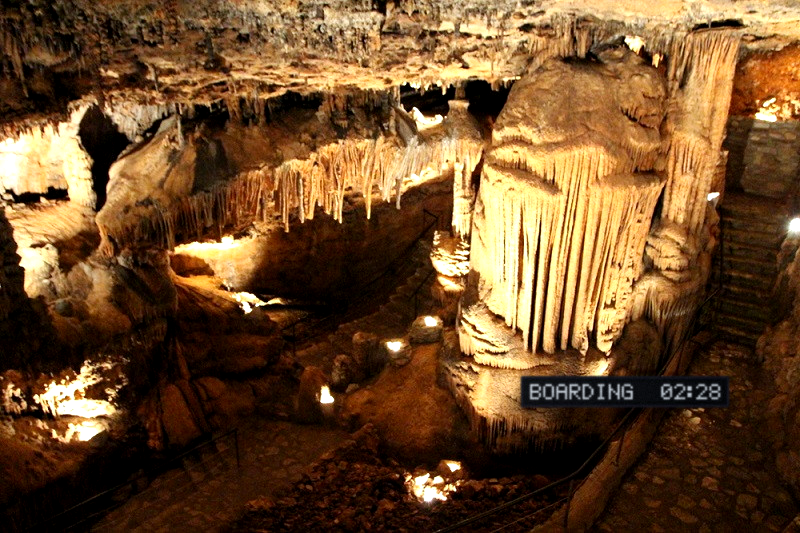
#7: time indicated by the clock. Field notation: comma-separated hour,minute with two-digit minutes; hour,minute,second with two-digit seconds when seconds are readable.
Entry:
2,28
